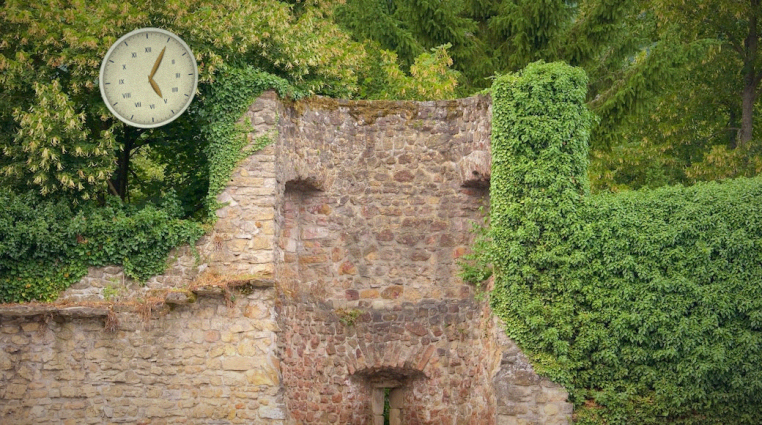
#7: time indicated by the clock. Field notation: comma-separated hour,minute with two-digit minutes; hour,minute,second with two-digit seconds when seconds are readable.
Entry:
5,05
